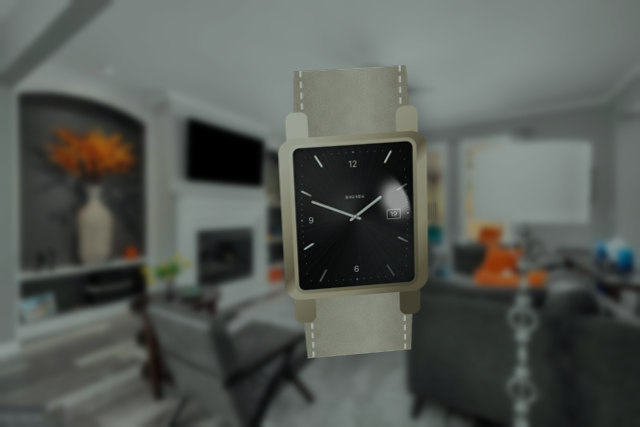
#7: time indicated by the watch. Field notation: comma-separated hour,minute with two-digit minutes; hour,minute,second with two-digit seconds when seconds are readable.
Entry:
1,49
